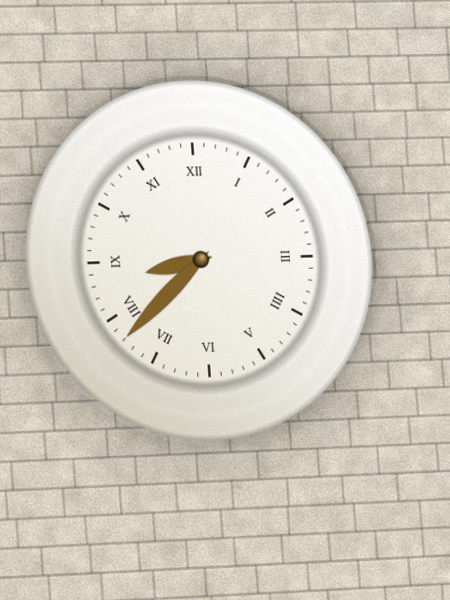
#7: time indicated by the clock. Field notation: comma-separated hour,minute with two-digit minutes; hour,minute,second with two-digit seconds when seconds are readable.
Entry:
8,38
